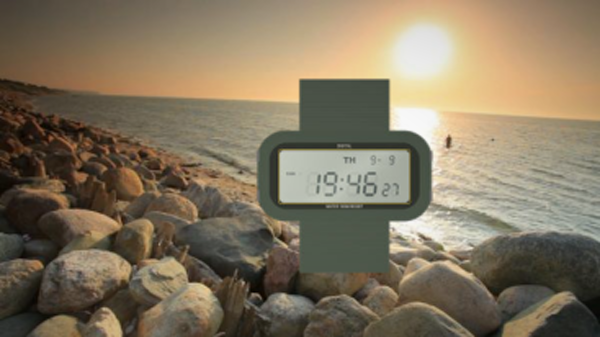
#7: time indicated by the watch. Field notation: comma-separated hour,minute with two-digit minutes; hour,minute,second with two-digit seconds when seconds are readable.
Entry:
19,46,27
